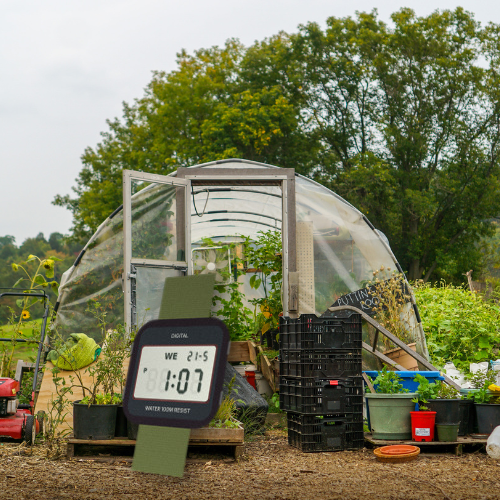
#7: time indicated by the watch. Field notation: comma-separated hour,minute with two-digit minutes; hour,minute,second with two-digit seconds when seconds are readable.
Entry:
1,07
